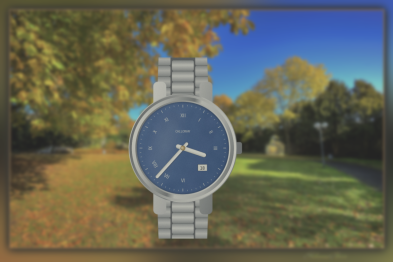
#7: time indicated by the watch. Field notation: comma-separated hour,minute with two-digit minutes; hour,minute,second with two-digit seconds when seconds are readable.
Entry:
3,37
